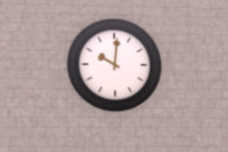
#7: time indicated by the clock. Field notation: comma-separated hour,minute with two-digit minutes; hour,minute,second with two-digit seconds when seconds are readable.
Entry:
10,01
